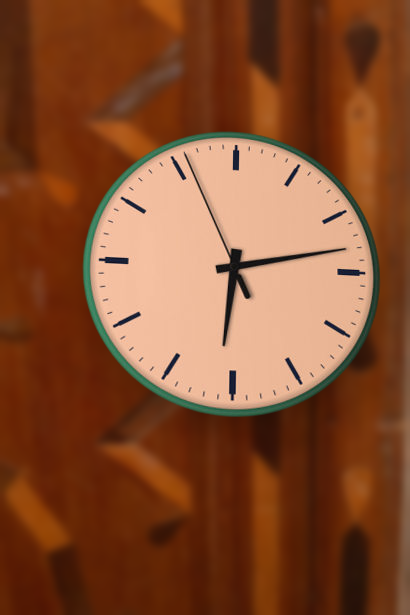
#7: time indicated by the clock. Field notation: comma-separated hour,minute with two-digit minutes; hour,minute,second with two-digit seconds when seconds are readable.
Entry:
6,12,56
